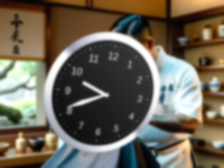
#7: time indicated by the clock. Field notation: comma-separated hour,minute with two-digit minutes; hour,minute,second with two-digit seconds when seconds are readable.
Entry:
9,41
